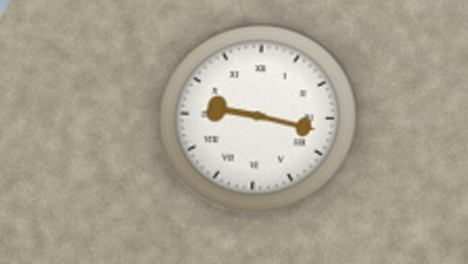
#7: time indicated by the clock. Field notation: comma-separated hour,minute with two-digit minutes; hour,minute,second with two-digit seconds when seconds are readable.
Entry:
9,17
